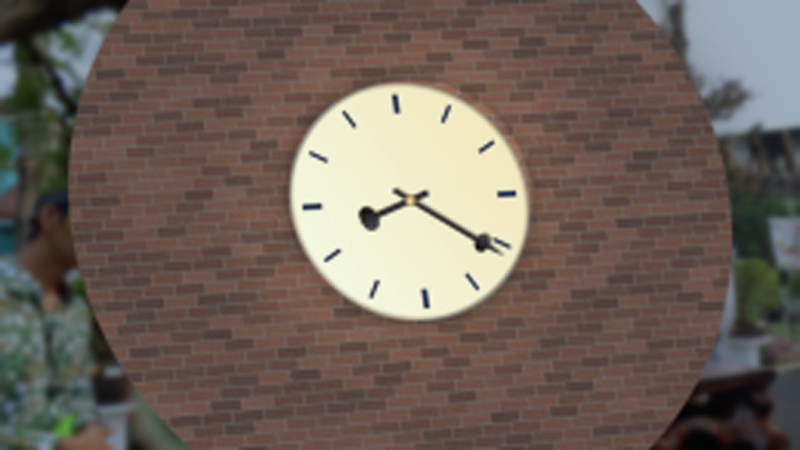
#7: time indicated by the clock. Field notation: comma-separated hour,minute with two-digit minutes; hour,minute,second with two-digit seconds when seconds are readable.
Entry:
8,21
